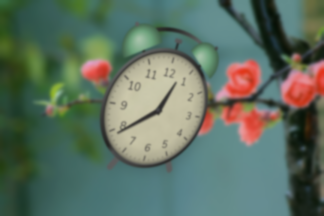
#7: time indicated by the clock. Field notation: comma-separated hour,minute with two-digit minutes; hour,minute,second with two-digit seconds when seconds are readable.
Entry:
12,39
